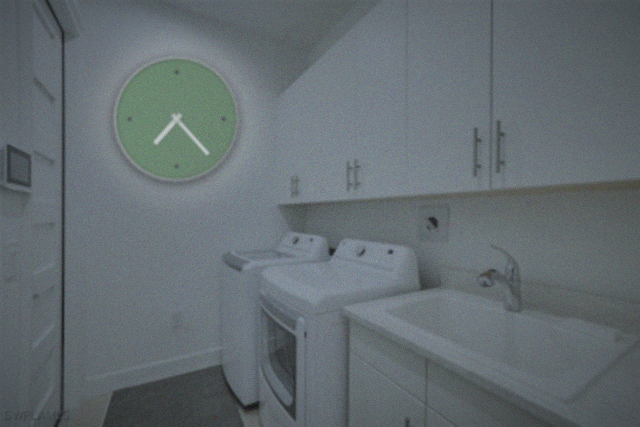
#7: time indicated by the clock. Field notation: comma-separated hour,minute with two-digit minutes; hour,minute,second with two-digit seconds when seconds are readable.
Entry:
7,23
